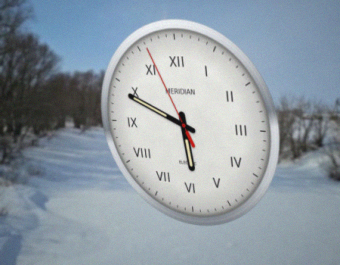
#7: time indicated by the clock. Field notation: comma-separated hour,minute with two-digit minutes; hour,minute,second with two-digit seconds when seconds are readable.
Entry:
5,48,56
